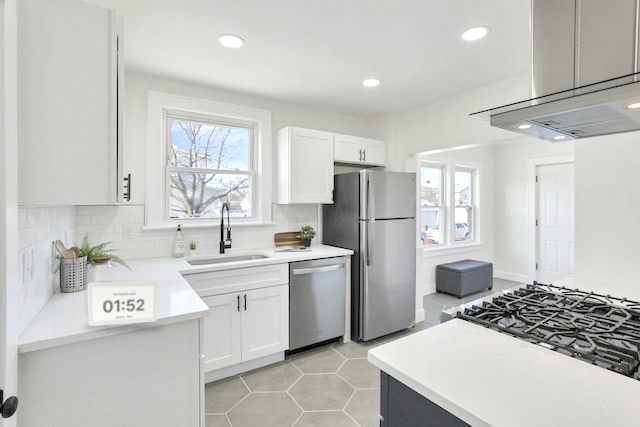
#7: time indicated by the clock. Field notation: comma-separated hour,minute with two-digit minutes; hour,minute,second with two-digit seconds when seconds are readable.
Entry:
1,52
